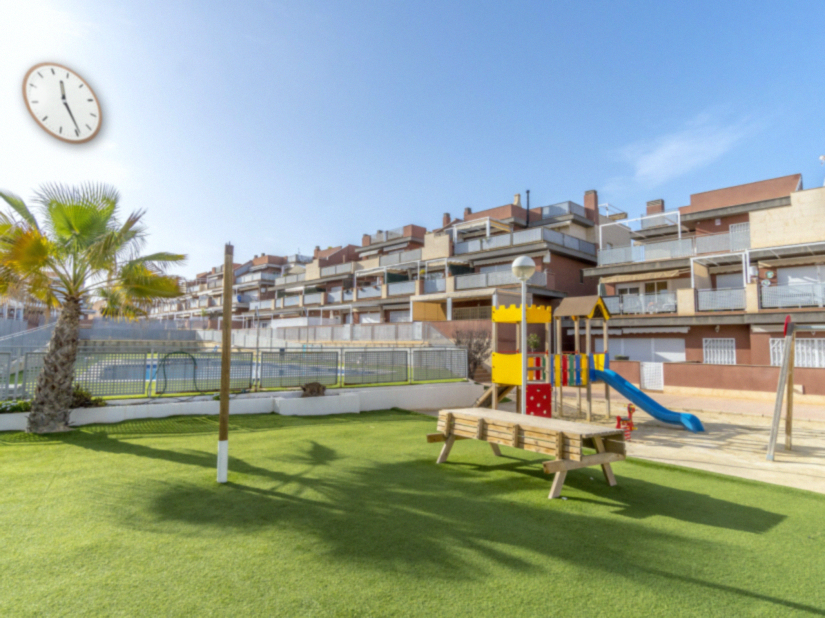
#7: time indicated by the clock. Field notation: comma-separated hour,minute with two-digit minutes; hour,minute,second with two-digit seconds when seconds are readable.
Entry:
12,29
